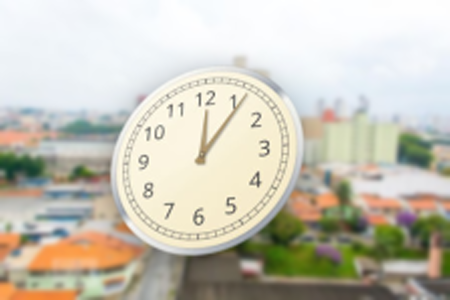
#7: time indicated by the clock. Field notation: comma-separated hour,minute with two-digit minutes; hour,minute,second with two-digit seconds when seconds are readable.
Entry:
12,06
